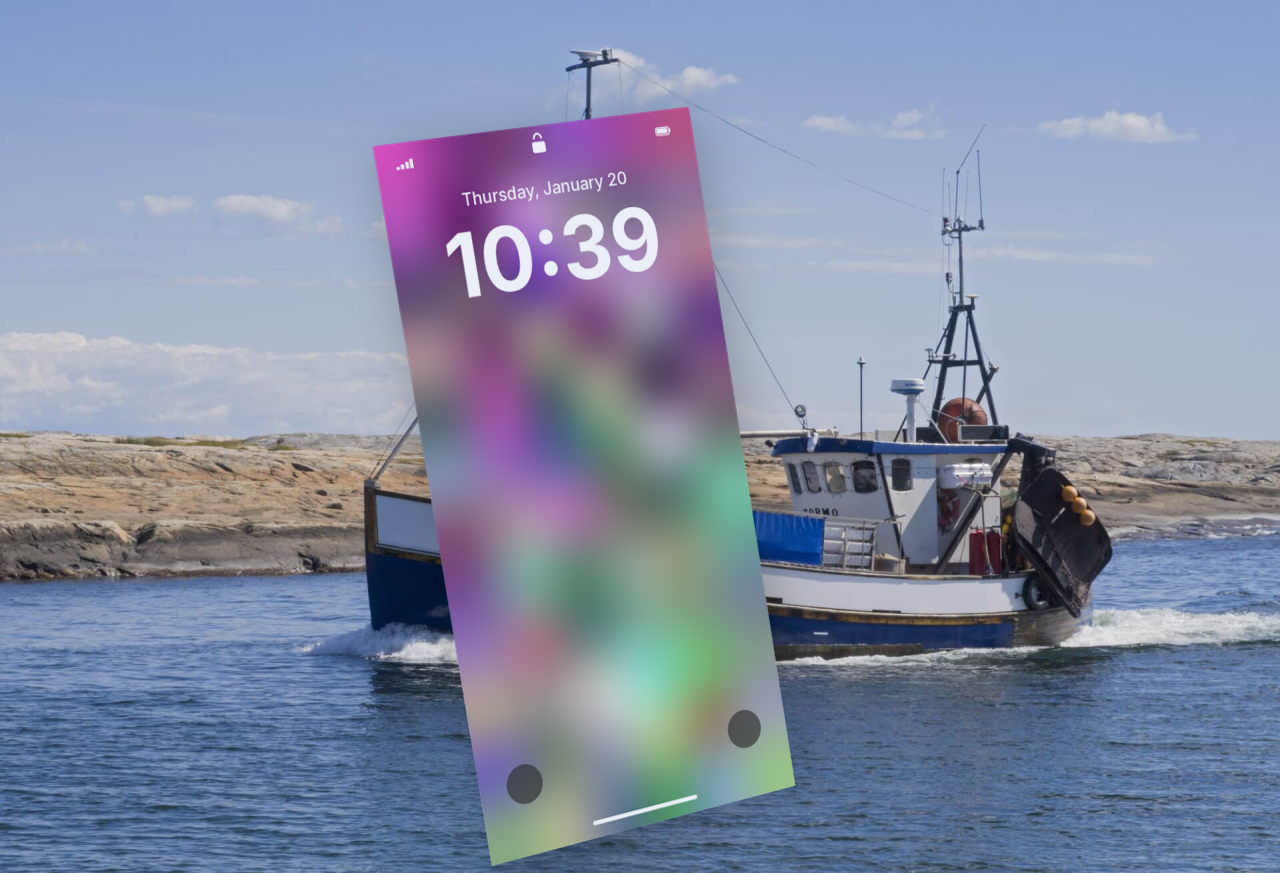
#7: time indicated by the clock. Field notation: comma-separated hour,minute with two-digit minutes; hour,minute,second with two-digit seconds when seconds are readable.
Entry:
10,39
